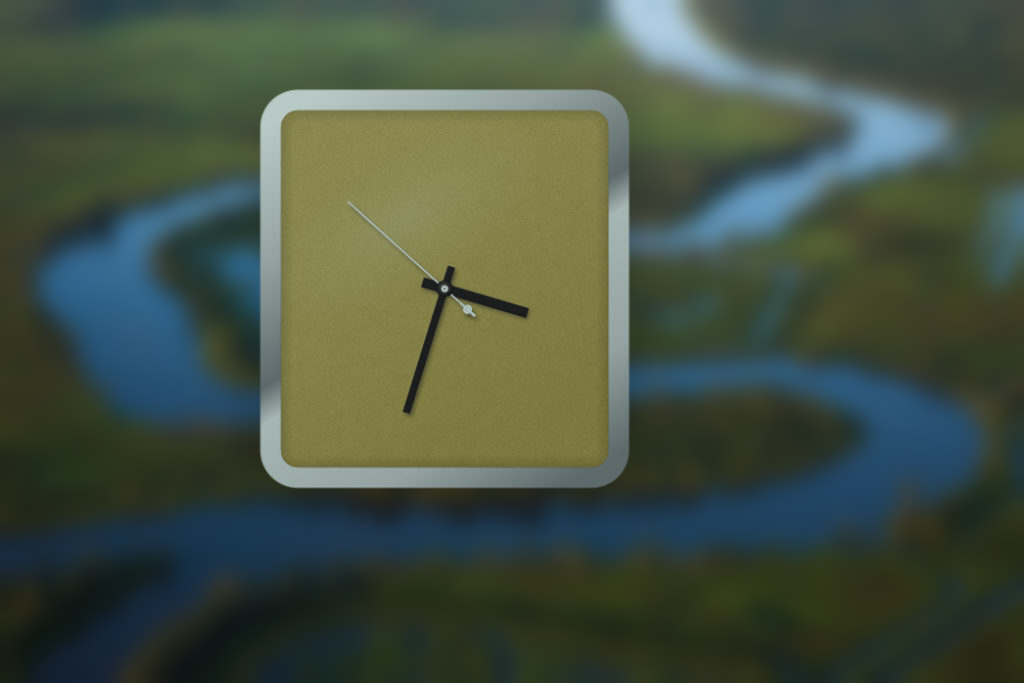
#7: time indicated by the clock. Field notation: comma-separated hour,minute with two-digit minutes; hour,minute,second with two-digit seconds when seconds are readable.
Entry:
3,32,52
